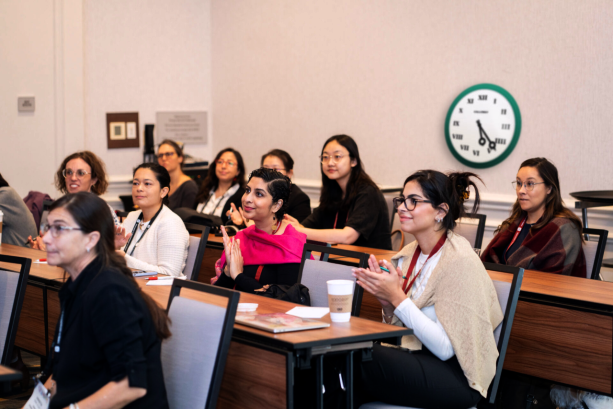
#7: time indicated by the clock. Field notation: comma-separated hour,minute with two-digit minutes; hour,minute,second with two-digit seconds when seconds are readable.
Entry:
5,23
